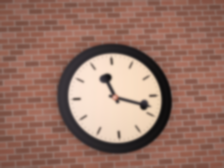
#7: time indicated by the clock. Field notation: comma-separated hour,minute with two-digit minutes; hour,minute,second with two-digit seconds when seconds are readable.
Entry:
11,18
